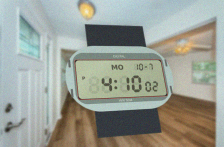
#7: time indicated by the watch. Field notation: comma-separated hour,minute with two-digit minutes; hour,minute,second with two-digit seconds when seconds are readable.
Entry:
4,10,02
